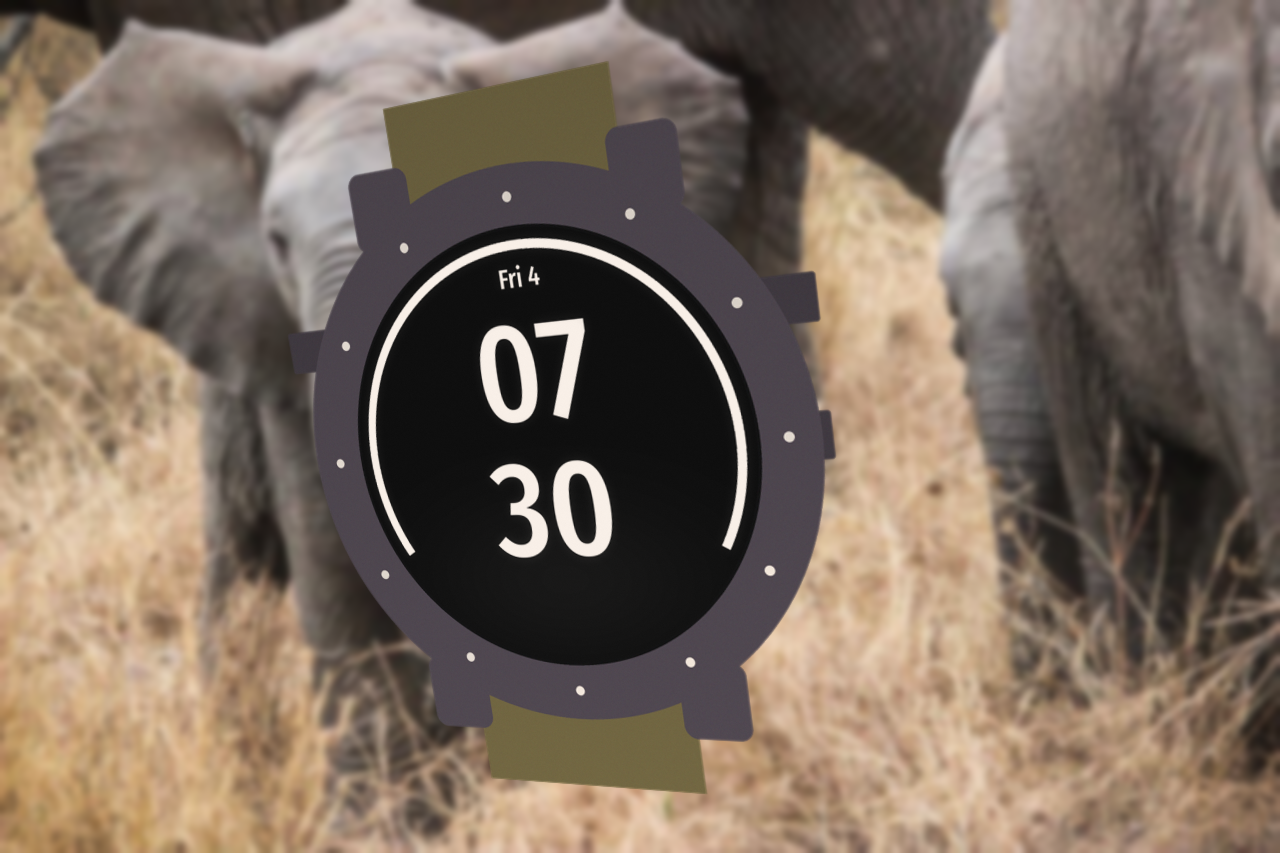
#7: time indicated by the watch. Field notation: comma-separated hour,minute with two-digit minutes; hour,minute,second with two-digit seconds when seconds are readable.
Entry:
7,30
